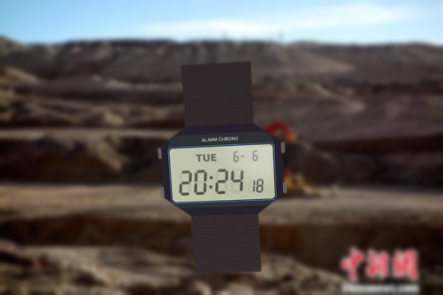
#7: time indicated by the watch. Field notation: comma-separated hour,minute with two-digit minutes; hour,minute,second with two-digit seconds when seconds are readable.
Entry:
20,24,18
